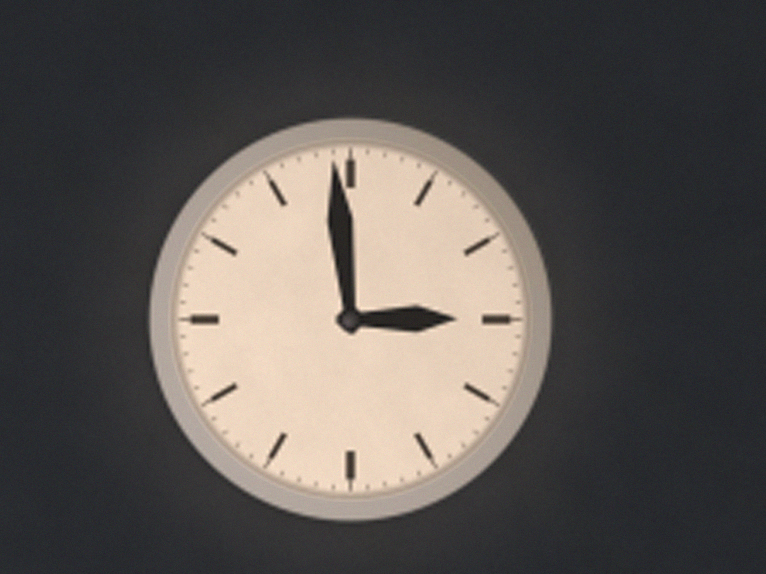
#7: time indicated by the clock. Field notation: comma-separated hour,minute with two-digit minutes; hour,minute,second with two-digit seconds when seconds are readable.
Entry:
2,59
